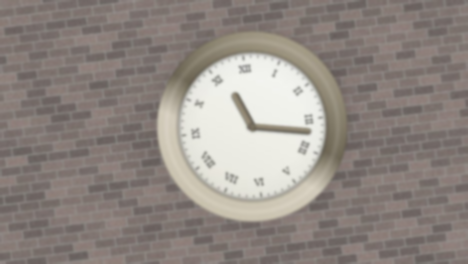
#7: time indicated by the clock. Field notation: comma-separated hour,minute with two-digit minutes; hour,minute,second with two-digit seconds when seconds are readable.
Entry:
11,17
